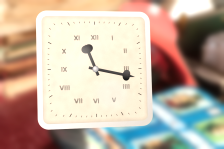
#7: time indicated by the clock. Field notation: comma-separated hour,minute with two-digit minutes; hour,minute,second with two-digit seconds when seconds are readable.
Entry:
11,17
